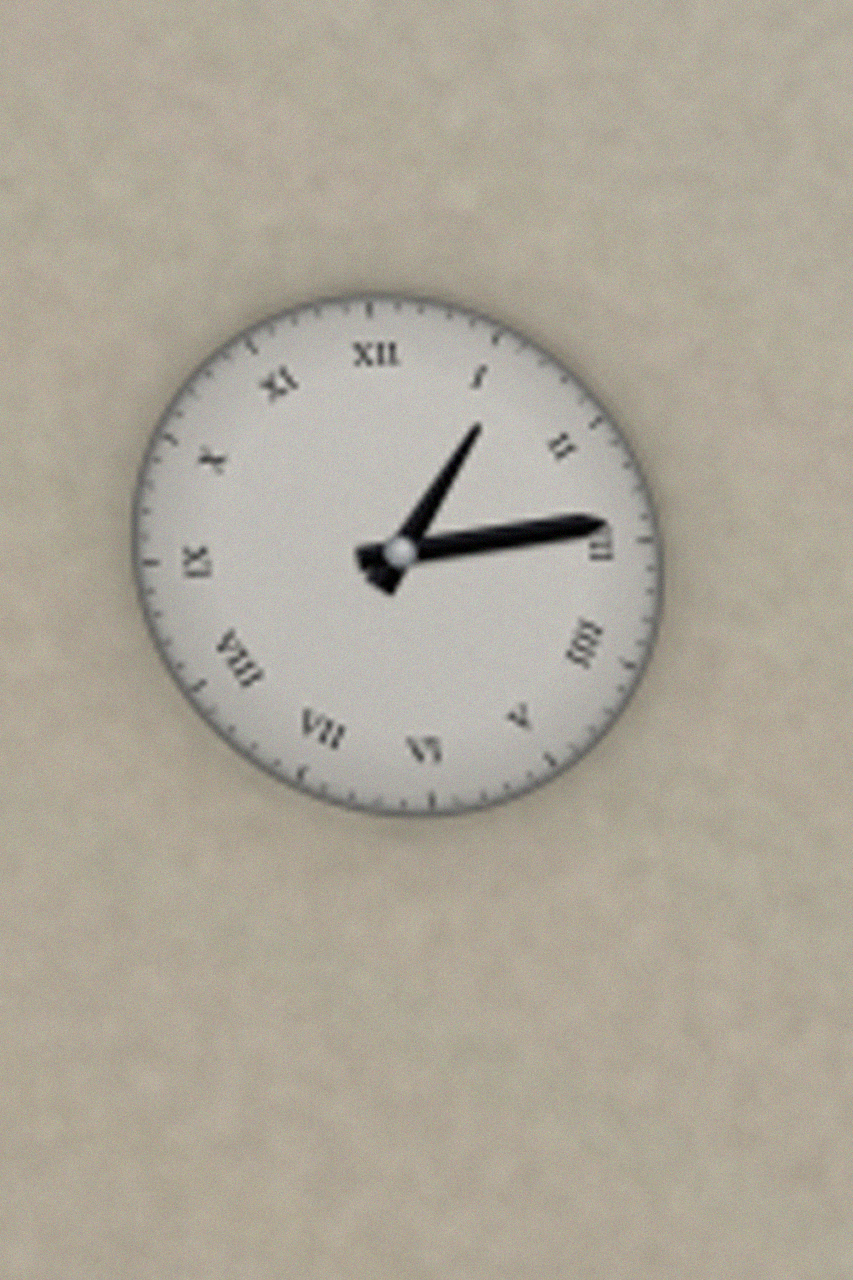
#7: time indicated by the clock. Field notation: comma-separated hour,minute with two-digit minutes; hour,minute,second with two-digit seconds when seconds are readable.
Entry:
1,14
